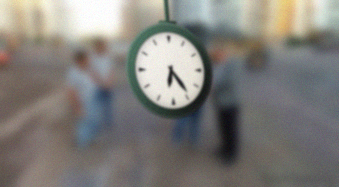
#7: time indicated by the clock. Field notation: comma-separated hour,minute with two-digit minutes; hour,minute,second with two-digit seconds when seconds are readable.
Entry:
6,24
